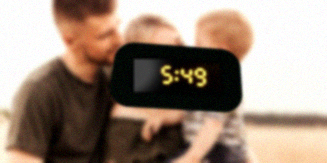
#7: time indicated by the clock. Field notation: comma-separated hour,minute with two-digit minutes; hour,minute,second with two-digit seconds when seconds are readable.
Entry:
5,49
